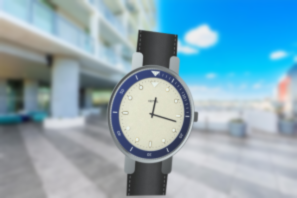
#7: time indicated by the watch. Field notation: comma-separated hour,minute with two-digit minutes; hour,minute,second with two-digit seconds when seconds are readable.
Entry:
12,17
